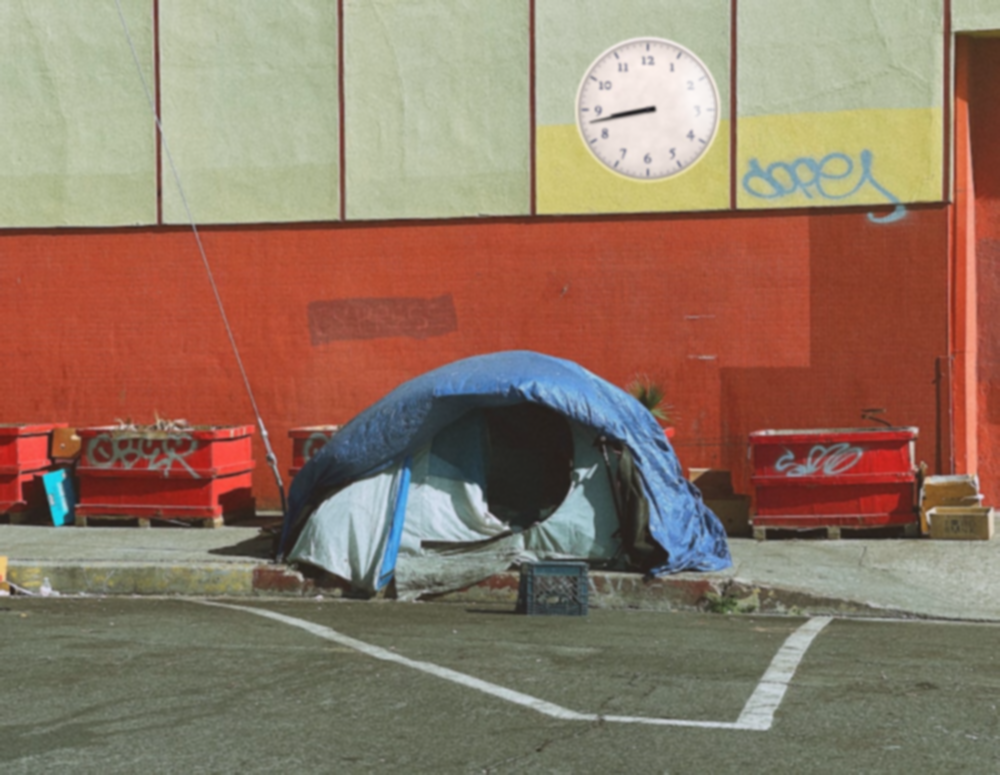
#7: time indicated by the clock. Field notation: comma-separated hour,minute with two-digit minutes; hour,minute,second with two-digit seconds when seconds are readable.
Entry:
8,43
